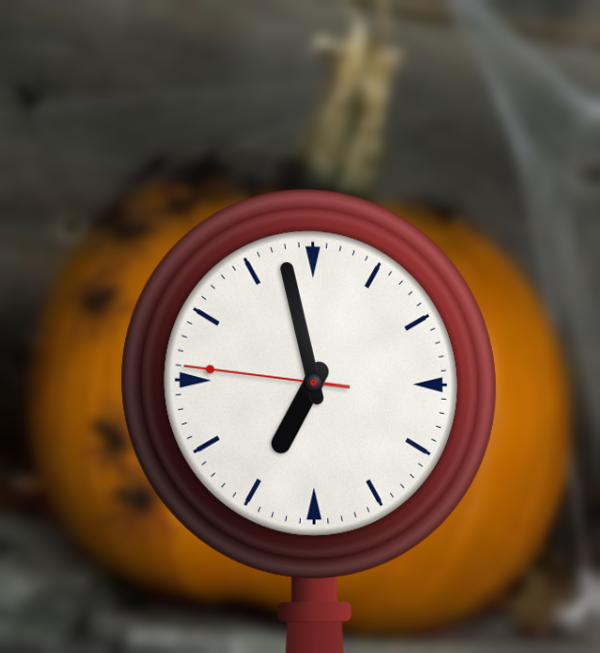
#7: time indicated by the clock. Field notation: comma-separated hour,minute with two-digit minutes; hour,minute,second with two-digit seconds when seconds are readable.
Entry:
6,57,46
